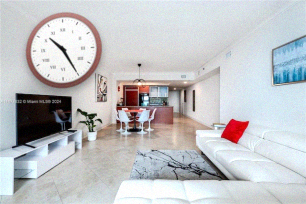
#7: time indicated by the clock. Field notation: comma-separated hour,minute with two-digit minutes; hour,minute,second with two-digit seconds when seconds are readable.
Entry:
10,25
